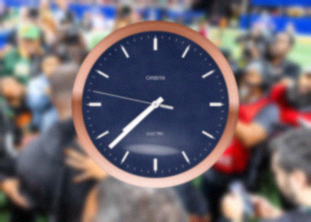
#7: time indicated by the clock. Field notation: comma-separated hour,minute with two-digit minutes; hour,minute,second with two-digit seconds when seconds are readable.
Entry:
7,37,47
